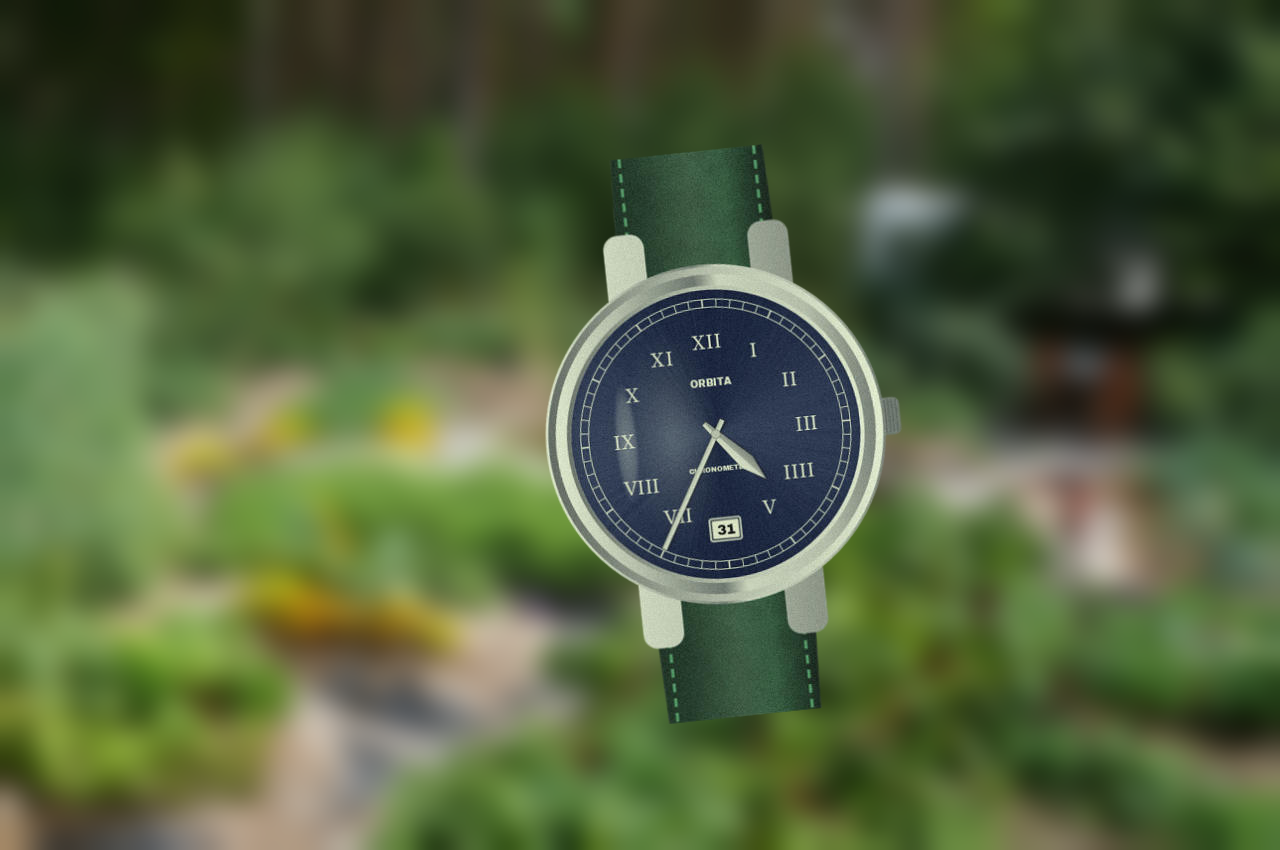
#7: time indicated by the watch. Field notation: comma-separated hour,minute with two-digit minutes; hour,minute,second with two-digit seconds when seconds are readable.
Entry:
4,35
